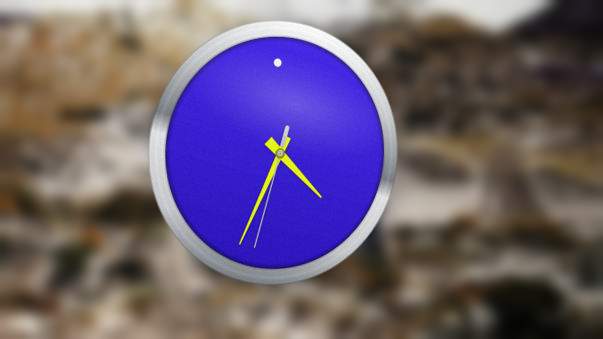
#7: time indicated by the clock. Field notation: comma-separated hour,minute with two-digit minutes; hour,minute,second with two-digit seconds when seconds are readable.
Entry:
4,34,33
